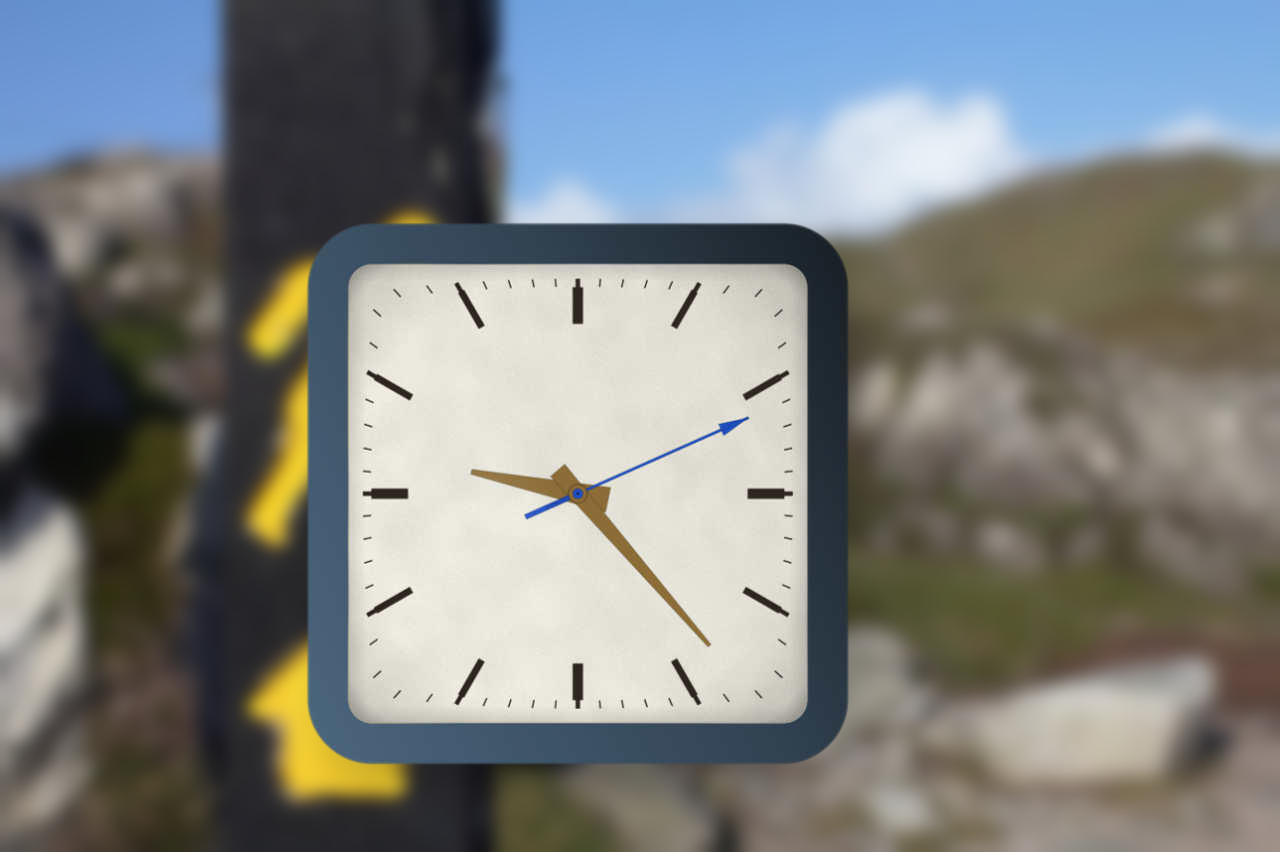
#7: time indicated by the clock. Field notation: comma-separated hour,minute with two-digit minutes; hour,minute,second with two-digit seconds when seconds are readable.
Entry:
9,23,11
